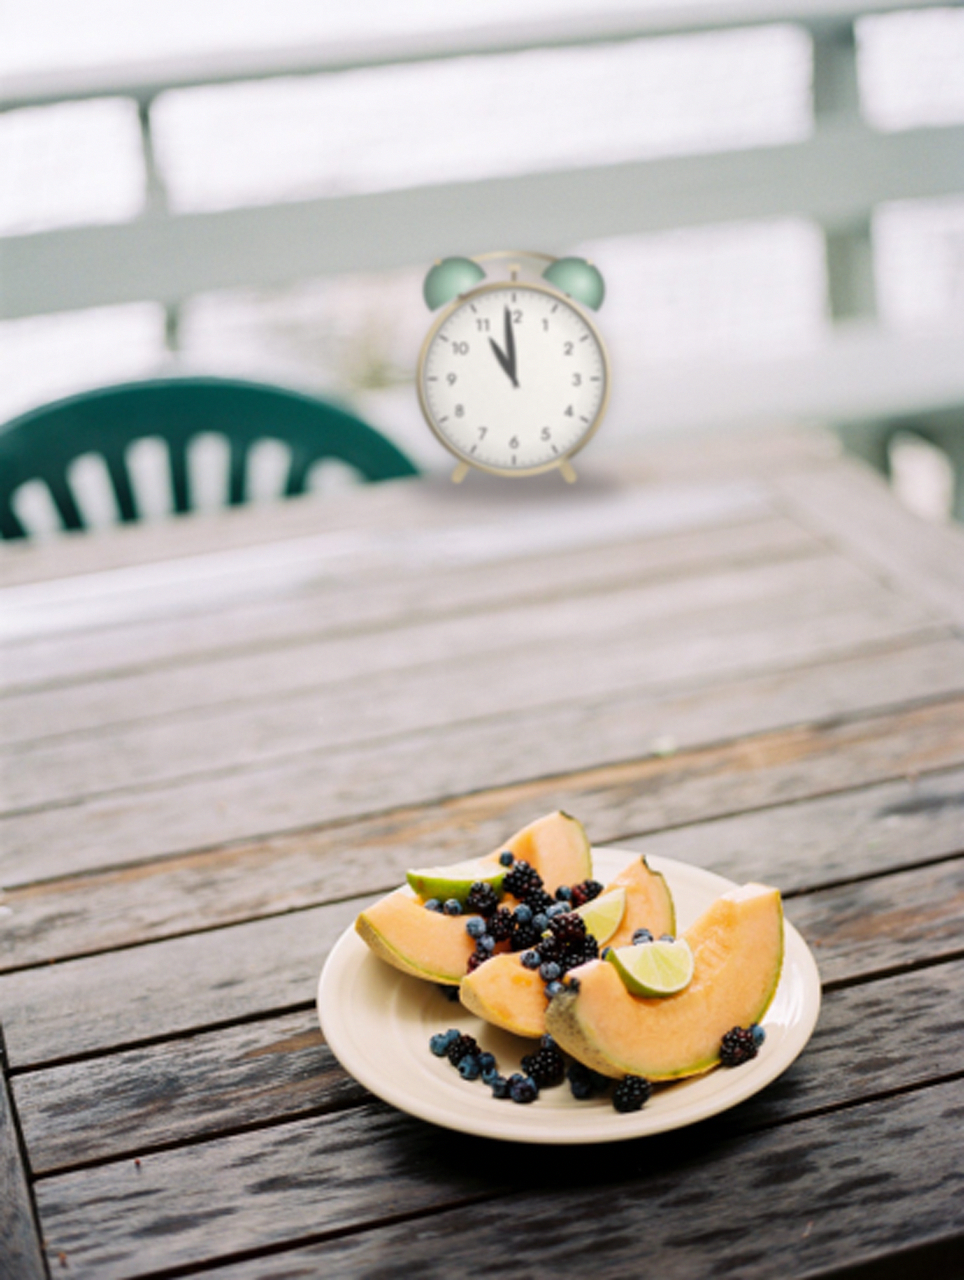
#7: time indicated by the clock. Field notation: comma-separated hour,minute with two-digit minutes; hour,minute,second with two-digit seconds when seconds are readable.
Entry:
10,59
